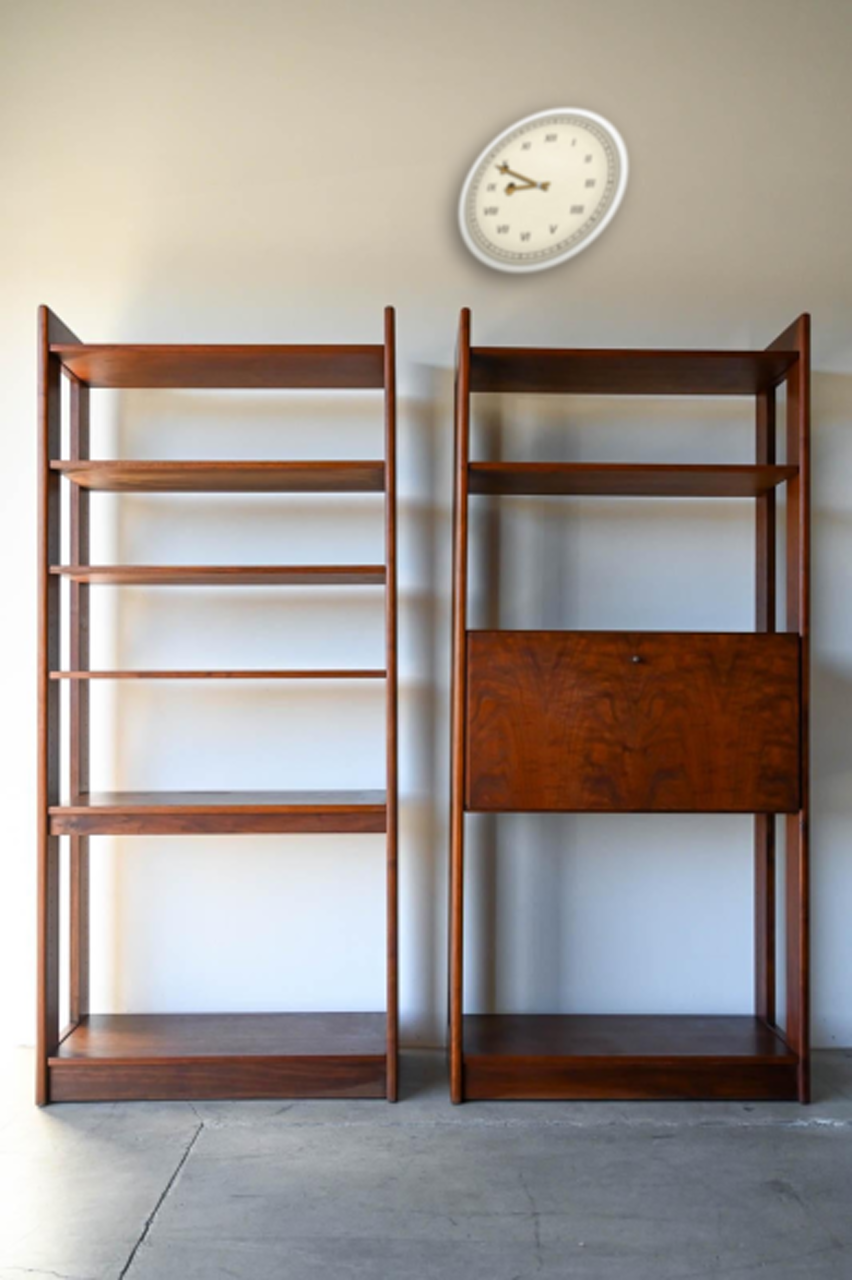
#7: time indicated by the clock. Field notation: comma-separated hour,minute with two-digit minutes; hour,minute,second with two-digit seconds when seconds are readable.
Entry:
8,49
